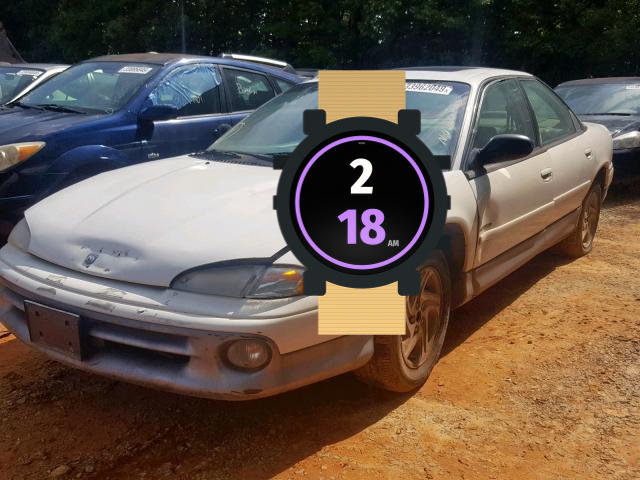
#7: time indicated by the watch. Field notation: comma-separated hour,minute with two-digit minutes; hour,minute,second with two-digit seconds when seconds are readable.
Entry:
2,18
